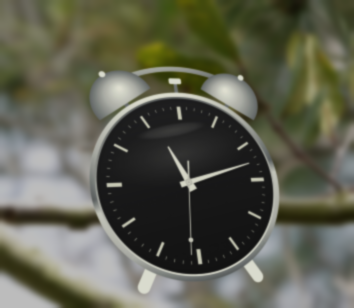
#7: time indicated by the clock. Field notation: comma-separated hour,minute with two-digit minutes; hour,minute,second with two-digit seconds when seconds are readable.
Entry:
11,12,31
